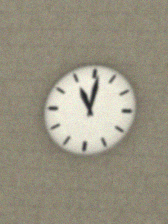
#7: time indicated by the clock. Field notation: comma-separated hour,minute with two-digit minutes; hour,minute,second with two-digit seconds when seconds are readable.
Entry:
11,01
